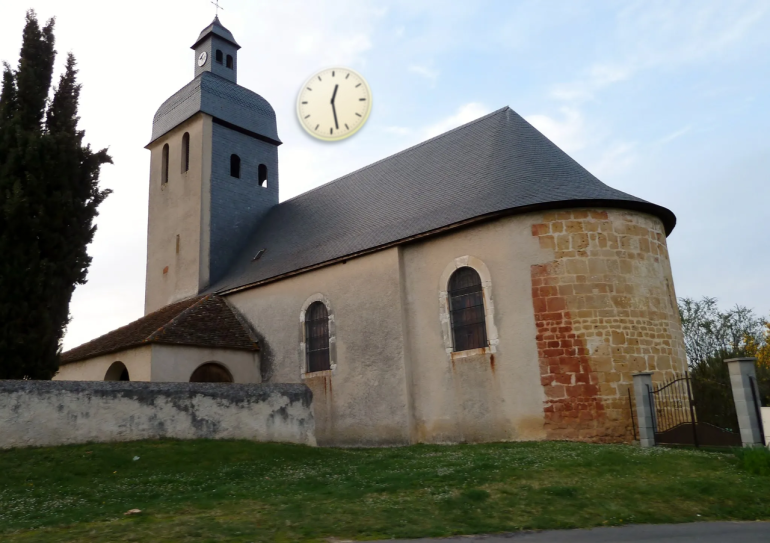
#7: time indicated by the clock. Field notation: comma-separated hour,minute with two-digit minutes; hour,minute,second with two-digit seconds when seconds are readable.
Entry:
12,28
